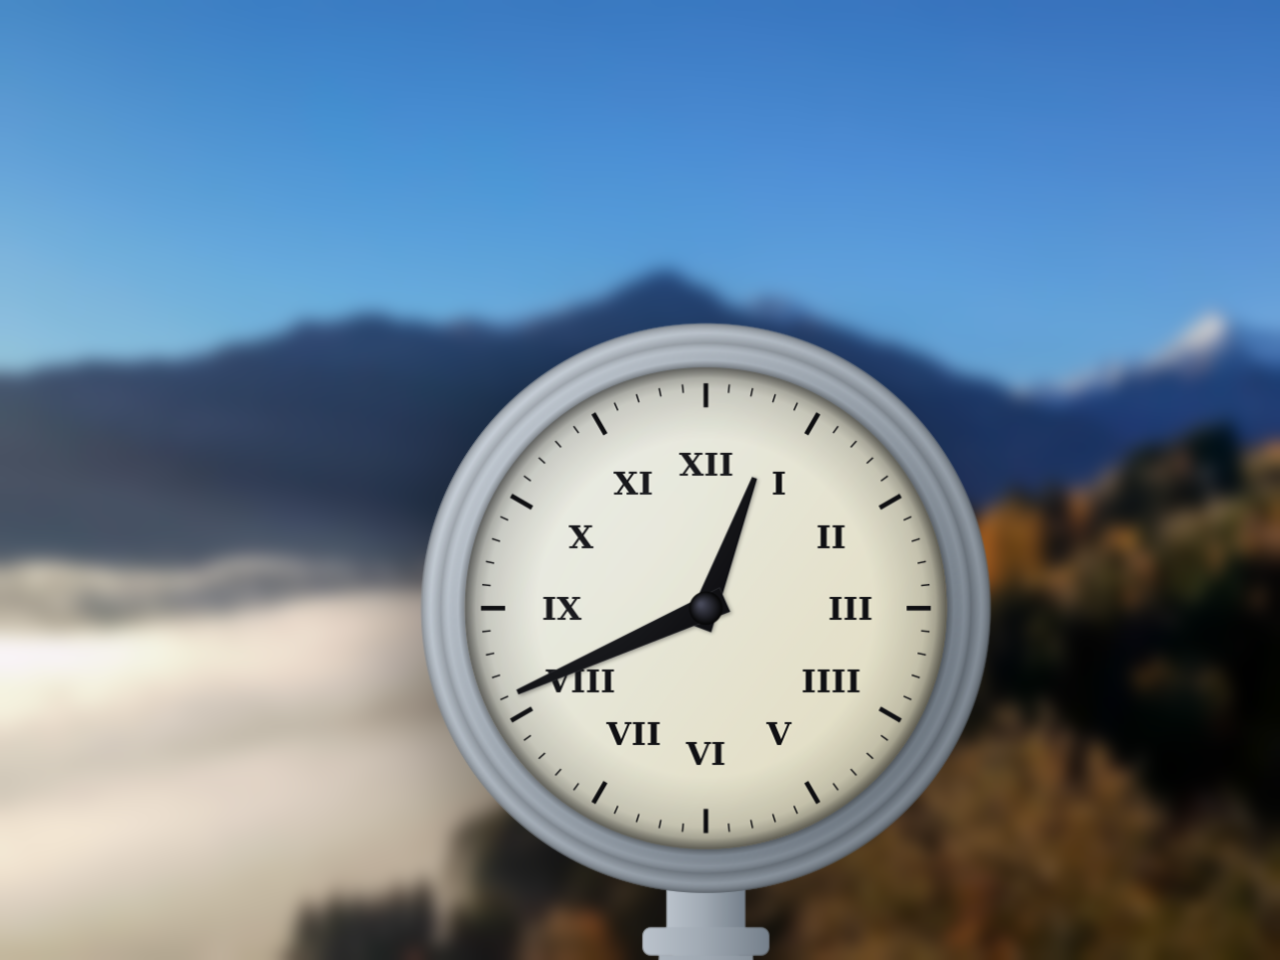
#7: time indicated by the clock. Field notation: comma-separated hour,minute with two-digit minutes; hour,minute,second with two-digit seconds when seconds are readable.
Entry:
12,41
